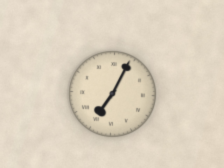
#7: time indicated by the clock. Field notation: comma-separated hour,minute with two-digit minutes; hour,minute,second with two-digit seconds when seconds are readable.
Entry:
7,04
